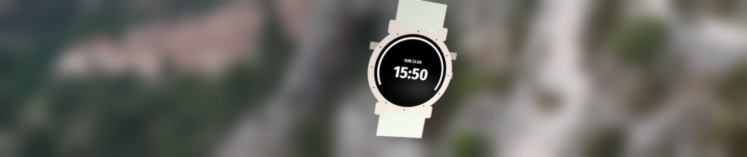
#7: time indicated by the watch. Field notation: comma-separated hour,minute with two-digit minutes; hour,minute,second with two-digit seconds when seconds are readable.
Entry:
15,50
